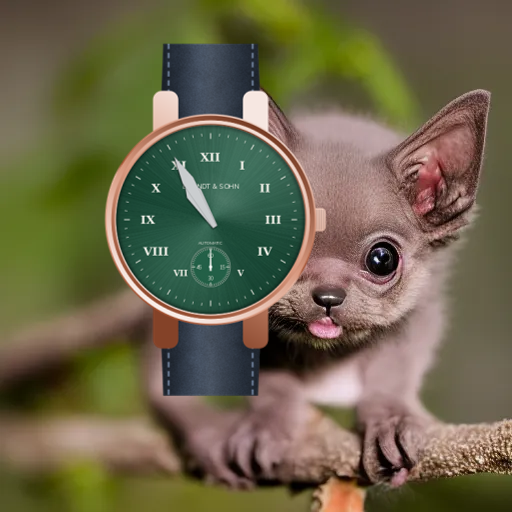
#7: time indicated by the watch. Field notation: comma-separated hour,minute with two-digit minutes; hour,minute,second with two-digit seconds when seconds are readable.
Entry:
10,55
